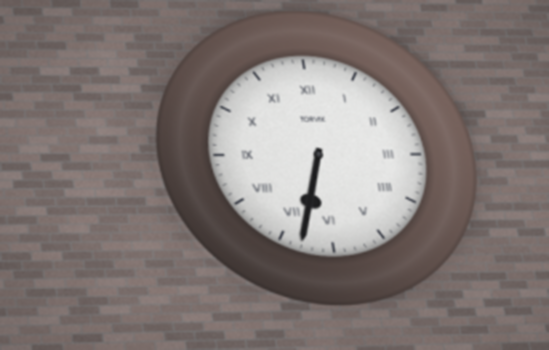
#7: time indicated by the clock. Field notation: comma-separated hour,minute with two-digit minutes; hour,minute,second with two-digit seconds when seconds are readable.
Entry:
6,33
